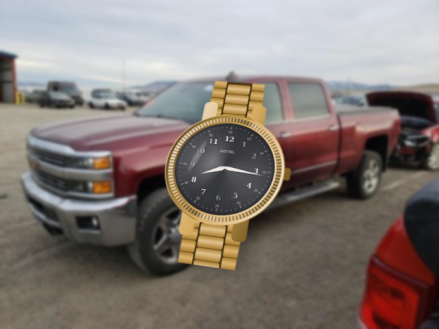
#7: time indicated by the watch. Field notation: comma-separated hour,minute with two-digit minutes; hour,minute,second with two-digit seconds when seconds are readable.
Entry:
8,16
